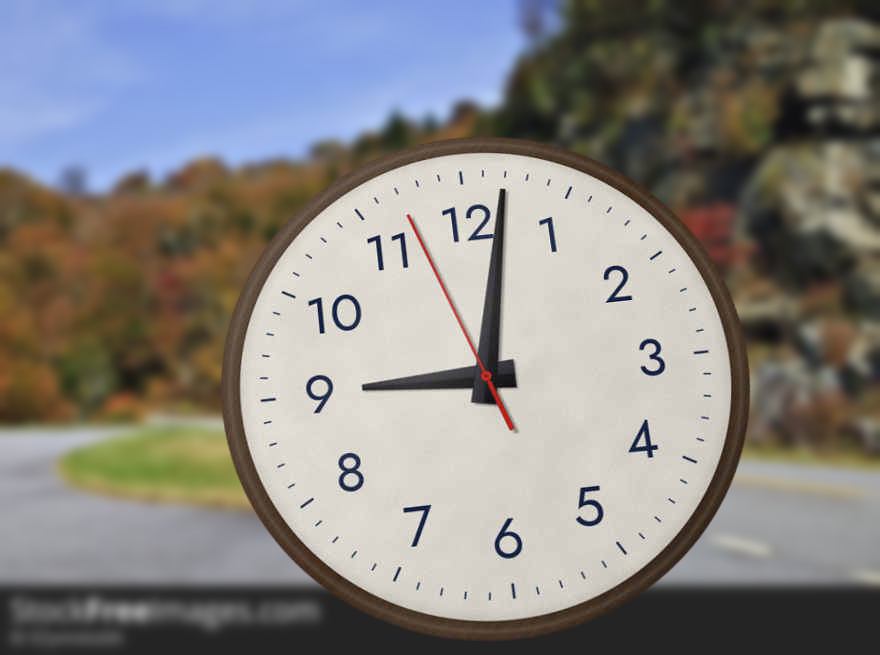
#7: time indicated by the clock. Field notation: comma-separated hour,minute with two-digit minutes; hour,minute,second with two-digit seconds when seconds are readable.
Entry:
9,01,57
